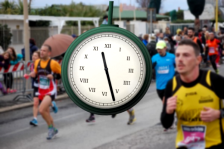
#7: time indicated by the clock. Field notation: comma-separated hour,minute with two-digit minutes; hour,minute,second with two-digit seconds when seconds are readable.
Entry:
11,27
